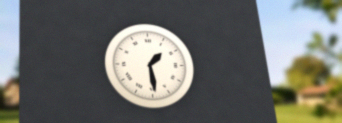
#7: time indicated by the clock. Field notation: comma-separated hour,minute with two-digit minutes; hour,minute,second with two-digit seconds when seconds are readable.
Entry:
1,29
